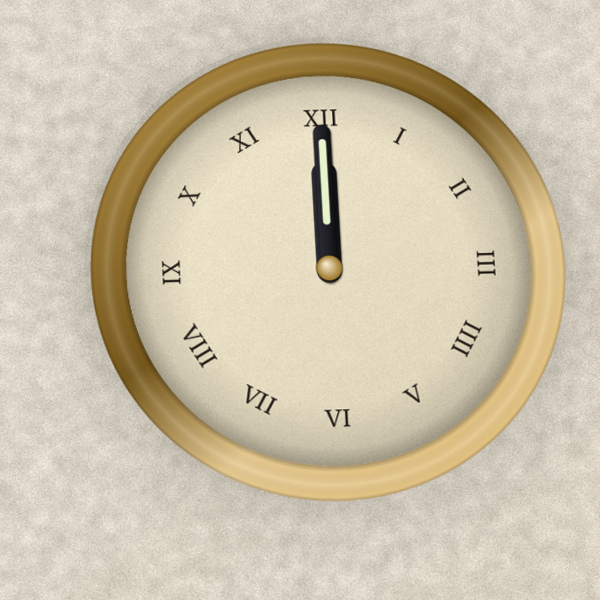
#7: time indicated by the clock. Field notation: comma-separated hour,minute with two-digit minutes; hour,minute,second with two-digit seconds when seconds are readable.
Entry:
12,00
